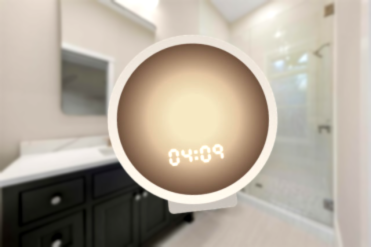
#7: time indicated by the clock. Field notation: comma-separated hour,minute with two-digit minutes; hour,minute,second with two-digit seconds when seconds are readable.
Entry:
4,09
